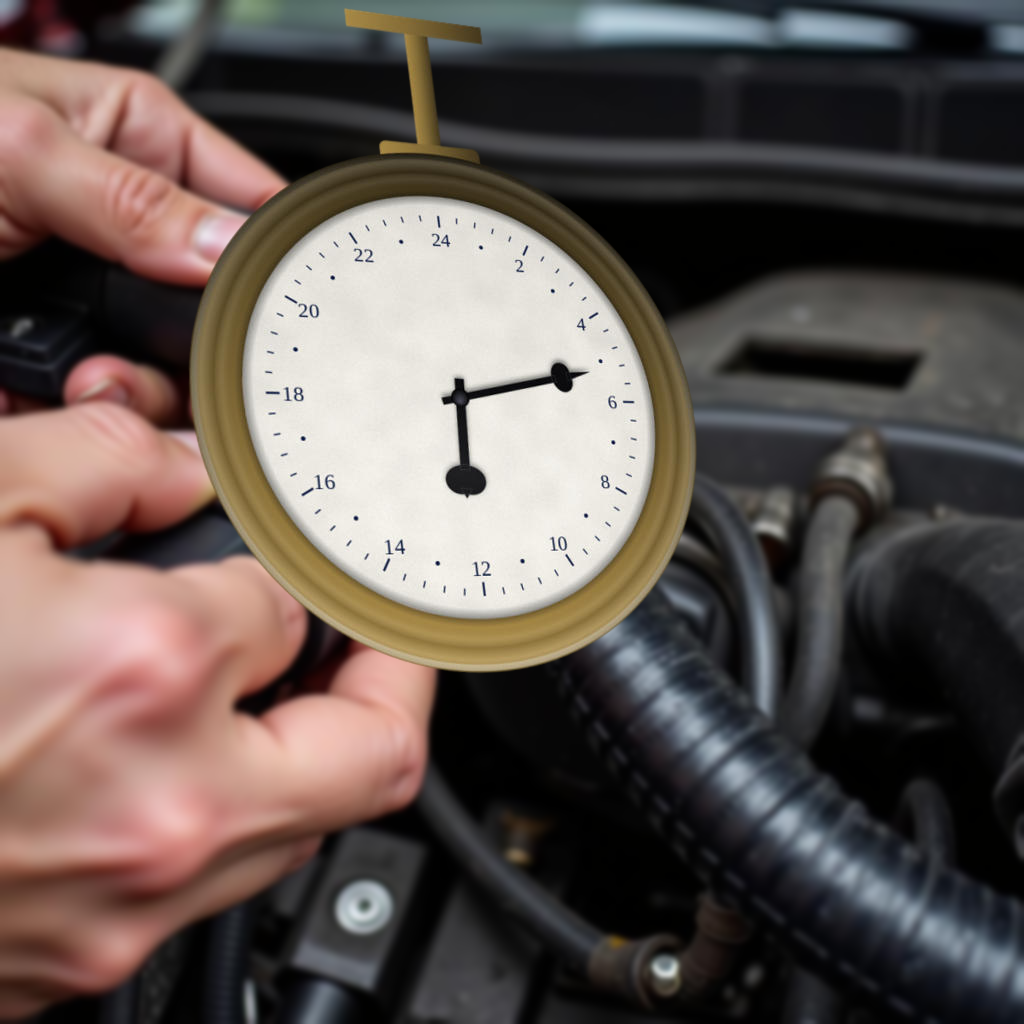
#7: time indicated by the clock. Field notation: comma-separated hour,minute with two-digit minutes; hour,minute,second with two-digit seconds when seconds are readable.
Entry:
12,13
